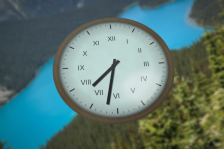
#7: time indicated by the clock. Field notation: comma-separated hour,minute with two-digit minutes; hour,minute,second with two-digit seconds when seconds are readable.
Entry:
7,32
